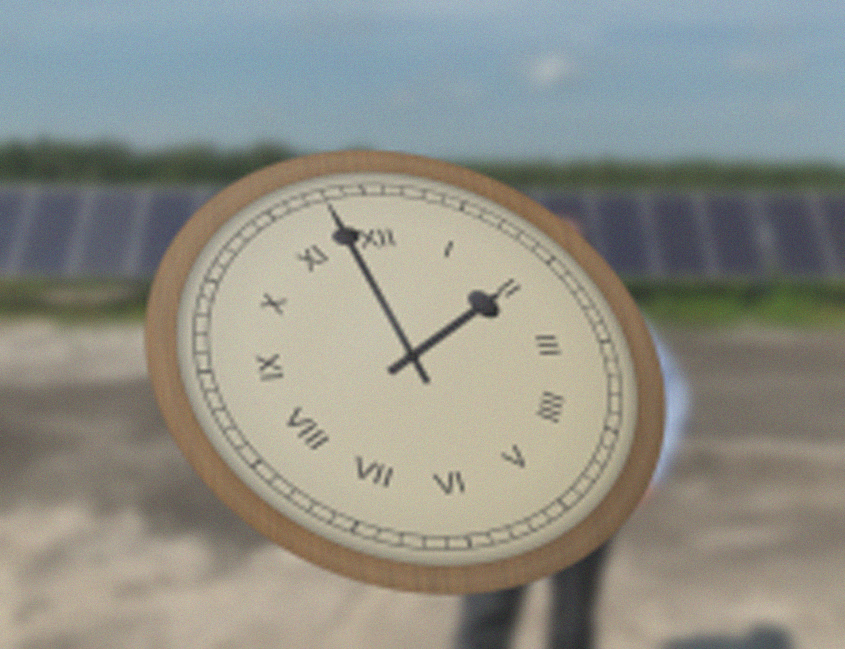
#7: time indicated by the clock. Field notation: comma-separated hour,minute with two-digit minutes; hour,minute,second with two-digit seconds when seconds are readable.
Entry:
1,58
